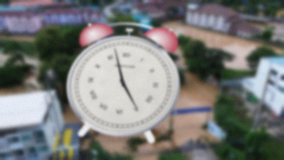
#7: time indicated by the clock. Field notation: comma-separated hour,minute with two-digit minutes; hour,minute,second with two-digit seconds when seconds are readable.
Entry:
4,57
